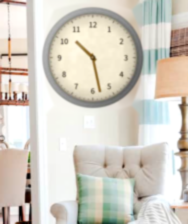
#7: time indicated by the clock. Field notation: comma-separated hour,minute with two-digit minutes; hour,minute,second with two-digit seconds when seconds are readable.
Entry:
10,28
